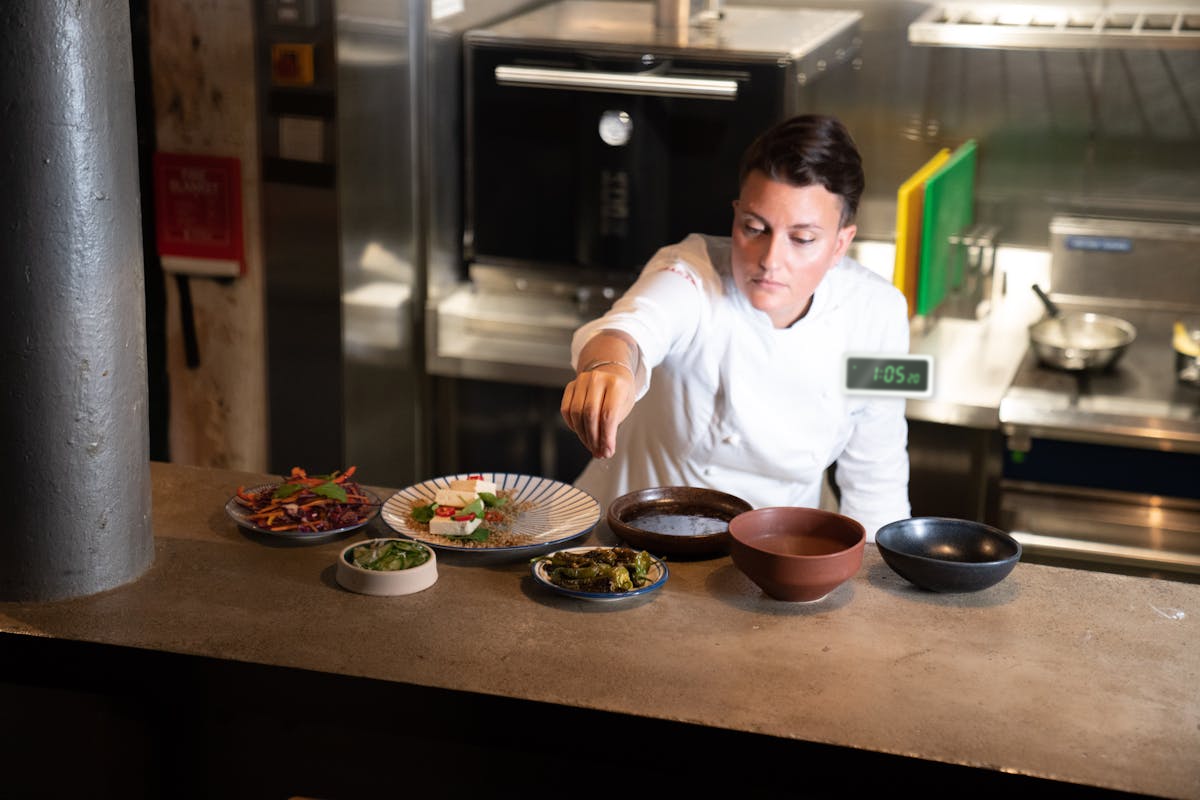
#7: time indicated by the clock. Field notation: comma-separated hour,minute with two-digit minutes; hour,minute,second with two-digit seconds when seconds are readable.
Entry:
1,05
